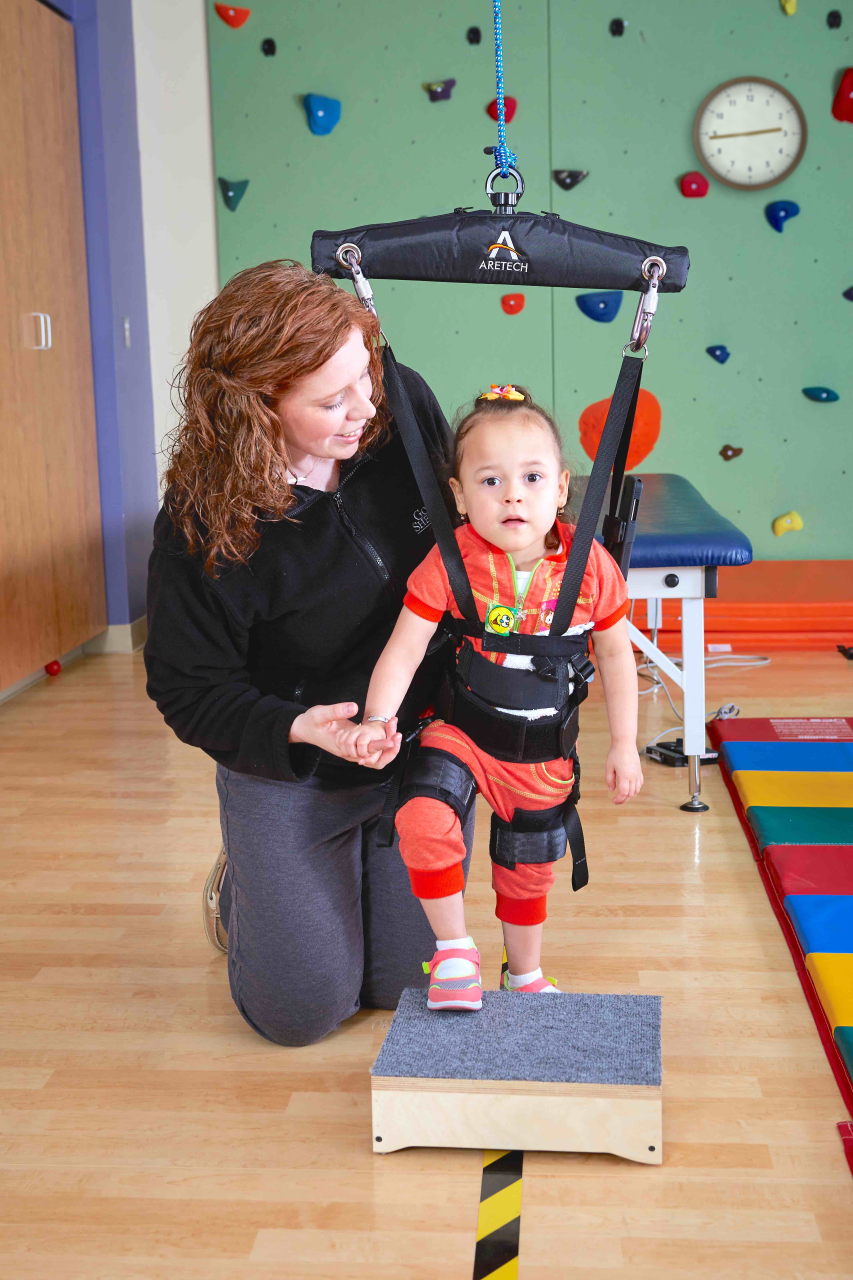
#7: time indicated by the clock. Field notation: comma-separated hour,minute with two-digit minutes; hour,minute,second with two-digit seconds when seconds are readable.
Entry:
2,44
